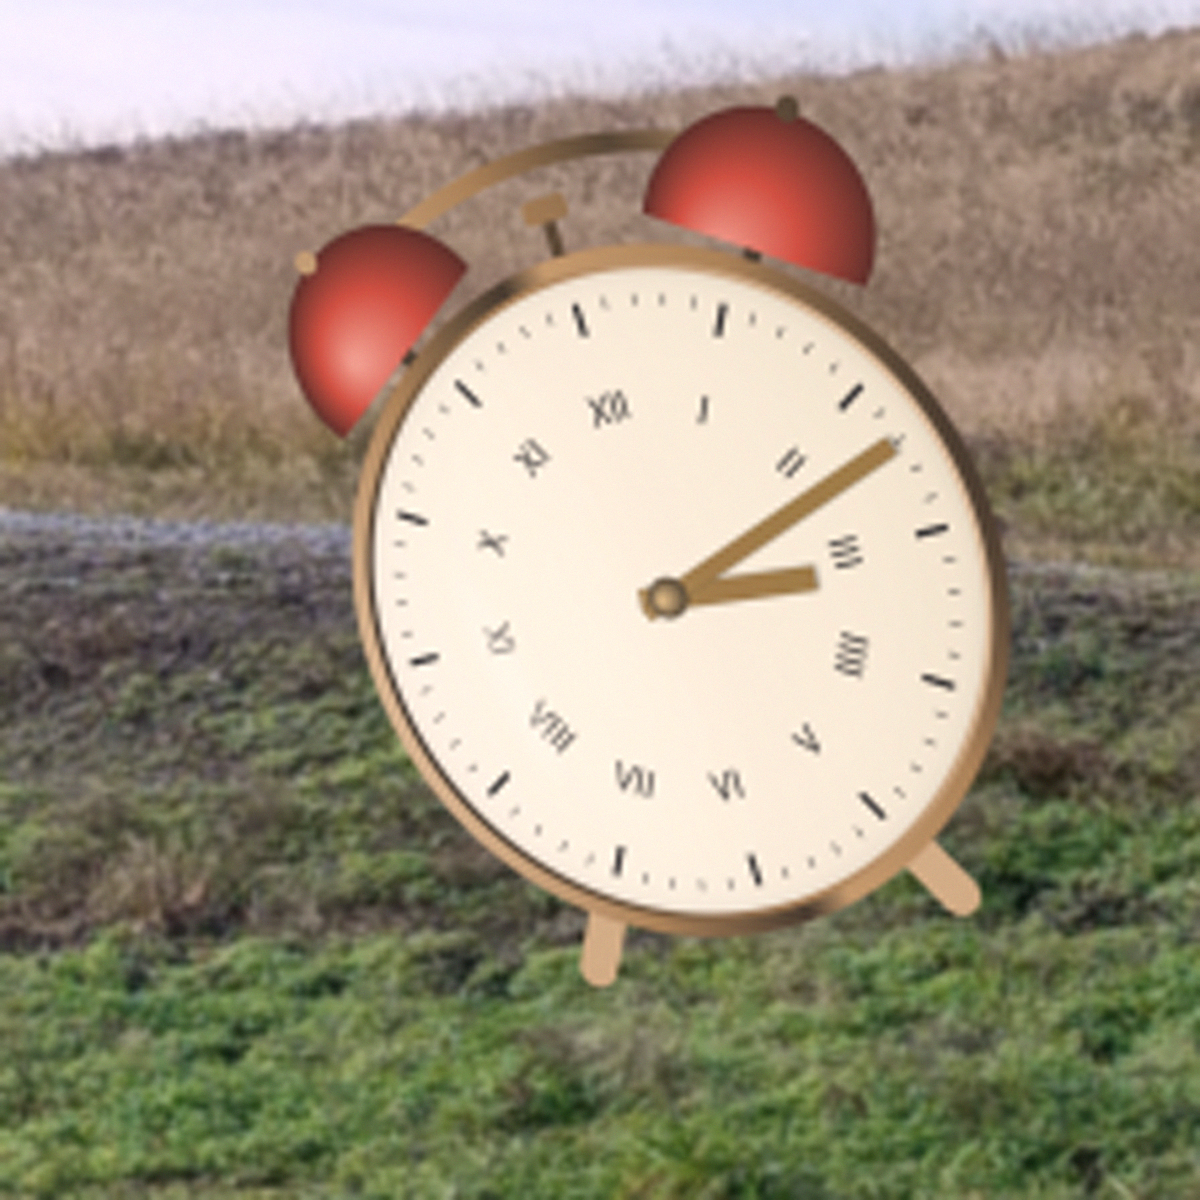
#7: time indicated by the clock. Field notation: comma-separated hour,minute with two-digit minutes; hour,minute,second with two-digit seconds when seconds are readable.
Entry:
3,12
